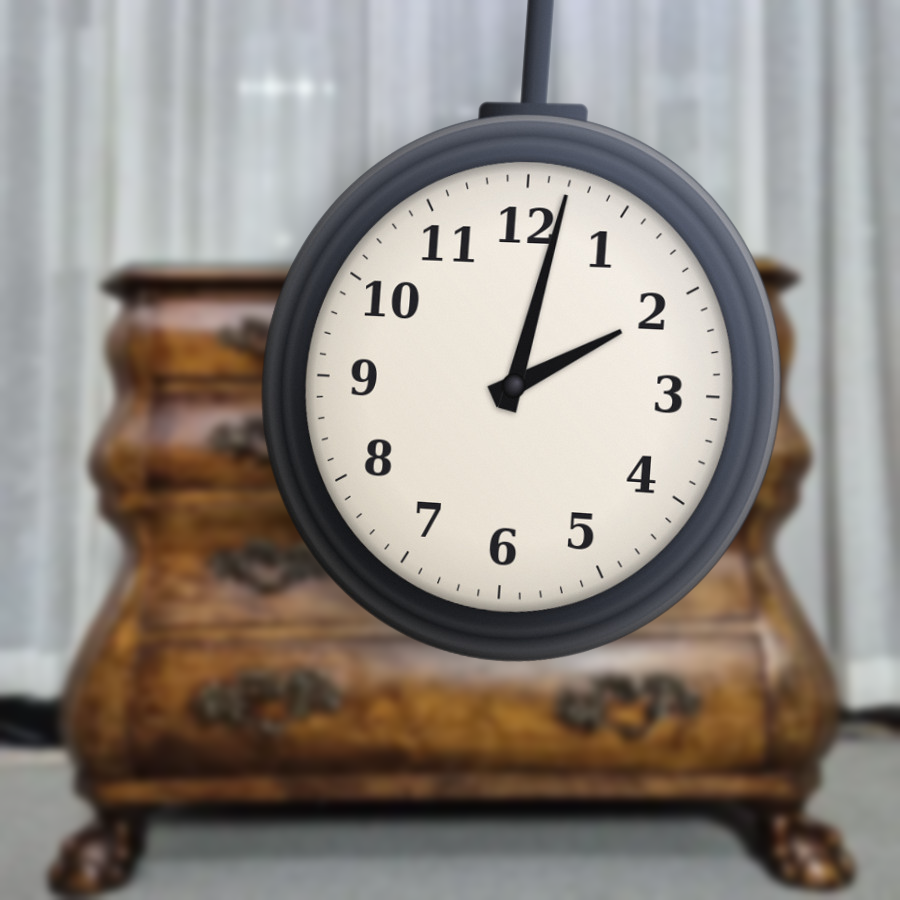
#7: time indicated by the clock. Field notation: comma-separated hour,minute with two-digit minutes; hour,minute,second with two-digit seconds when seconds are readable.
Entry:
2,02
